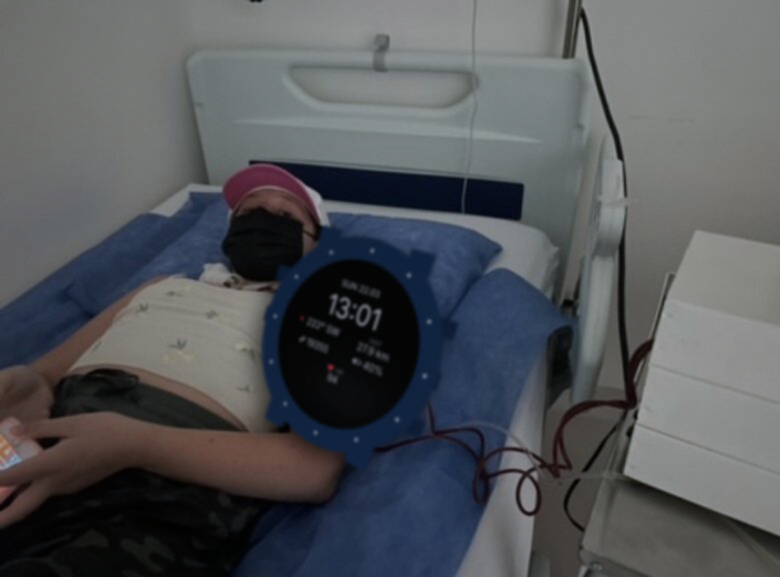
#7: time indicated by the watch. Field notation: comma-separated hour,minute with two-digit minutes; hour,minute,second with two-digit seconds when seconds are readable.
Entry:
13,01
